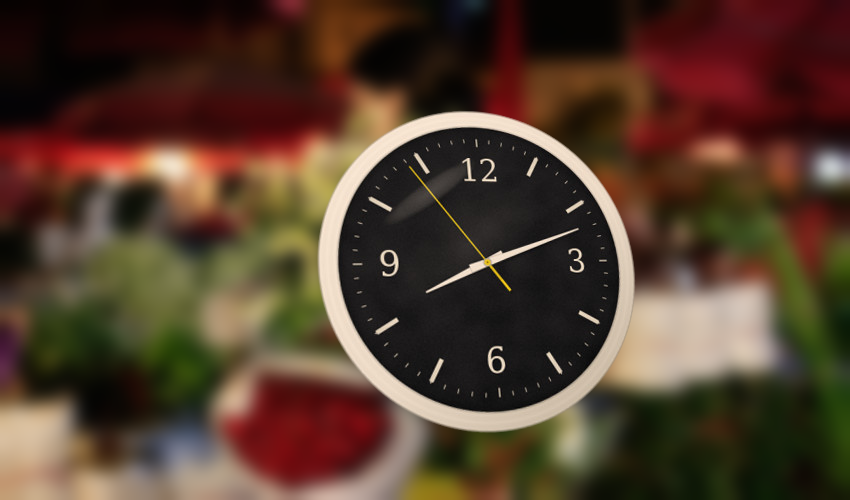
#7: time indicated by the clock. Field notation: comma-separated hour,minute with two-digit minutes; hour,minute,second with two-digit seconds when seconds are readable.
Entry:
8,11,54
